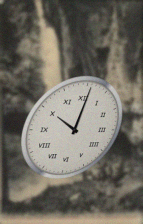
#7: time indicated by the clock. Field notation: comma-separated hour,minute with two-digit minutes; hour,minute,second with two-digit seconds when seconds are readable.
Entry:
10,01
